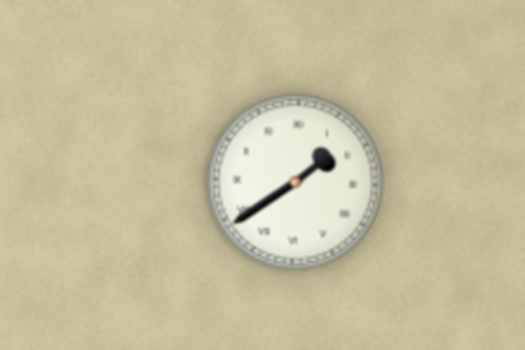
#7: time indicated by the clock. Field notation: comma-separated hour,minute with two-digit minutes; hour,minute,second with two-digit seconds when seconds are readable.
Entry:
1,39
